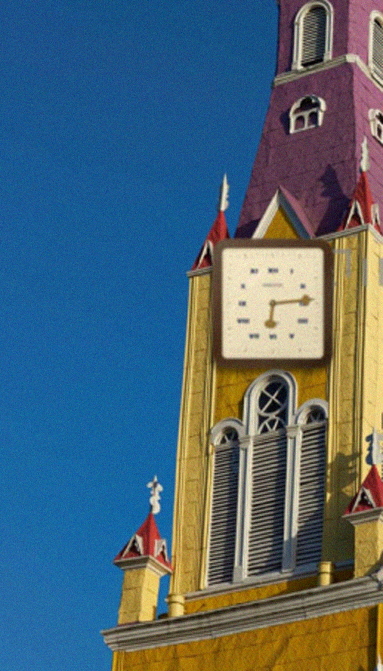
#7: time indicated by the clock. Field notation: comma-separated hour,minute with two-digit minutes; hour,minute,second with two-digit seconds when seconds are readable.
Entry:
6,14
